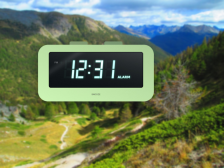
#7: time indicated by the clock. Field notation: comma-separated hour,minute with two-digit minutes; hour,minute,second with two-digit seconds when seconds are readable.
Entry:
12,31
